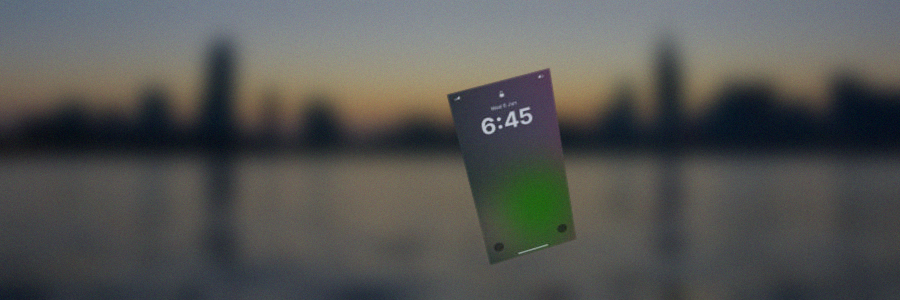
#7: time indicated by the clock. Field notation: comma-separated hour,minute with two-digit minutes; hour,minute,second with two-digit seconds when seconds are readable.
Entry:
6,45
